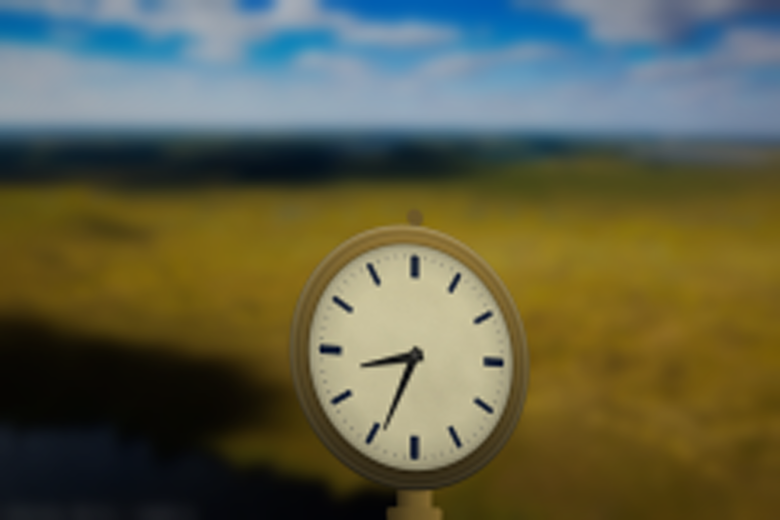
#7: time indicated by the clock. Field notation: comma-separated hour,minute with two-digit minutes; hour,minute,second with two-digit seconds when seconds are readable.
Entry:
8,34
